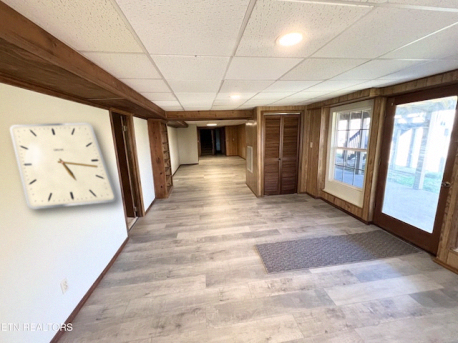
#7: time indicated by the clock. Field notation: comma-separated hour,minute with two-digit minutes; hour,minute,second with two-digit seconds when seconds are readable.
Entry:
5,17
